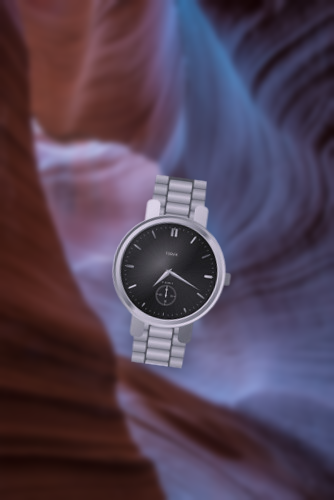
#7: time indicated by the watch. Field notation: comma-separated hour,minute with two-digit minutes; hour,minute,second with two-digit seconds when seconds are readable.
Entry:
7,19
